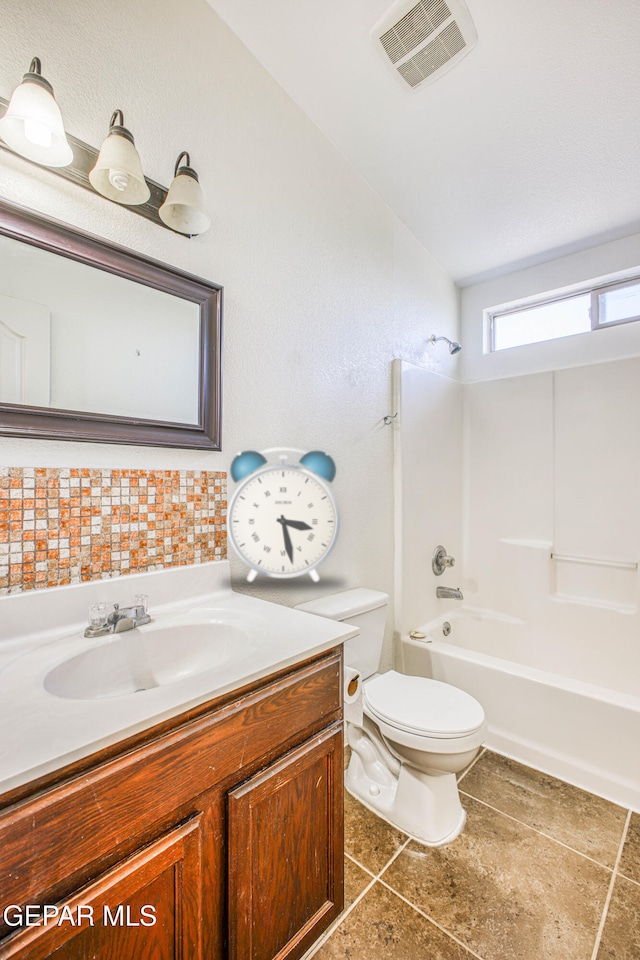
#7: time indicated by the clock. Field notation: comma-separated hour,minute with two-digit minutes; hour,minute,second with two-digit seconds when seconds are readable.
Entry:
3,28
